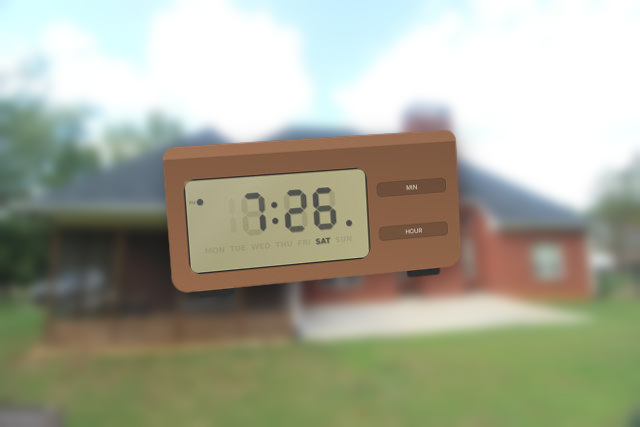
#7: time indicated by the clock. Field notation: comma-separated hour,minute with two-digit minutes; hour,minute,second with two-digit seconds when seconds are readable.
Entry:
7,26
